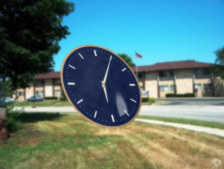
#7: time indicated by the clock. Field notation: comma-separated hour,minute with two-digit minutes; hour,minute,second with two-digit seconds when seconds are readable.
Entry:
6,05
